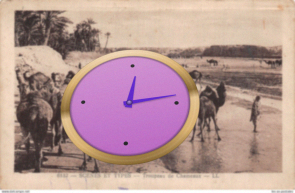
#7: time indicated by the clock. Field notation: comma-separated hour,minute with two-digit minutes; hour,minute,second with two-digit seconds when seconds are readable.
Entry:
12,13
